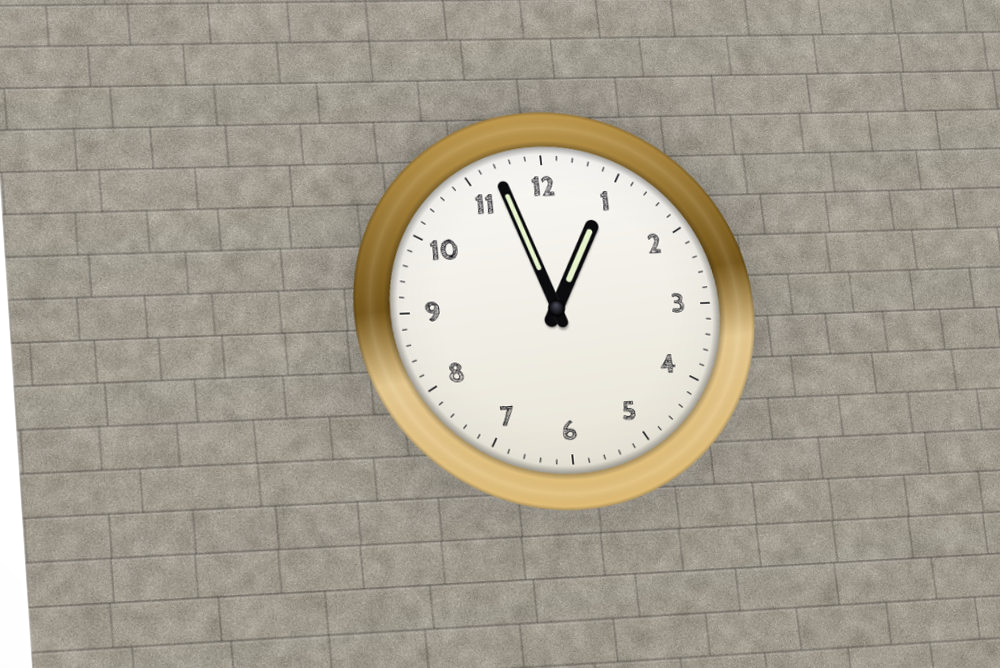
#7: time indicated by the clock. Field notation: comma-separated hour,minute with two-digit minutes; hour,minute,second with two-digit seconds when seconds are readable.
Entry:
12,57
